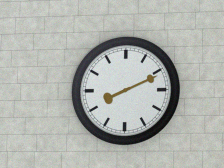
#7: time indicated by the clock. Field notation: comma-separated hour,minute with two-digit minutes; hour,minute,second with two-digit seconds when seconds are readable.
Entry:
8,11
